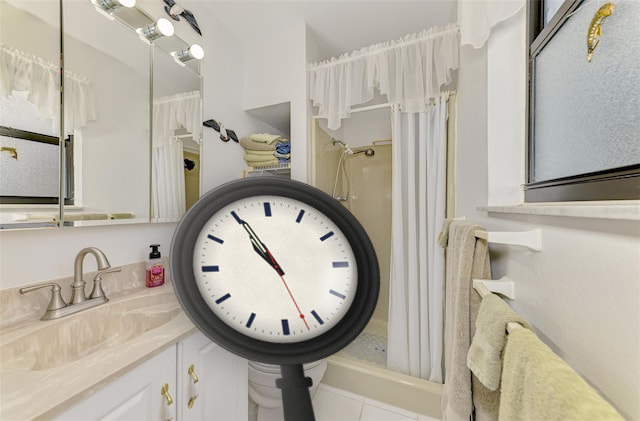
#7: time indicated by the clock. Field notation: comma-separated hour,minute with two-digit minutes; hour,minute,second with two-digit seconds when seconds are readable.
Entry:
10,55,27
